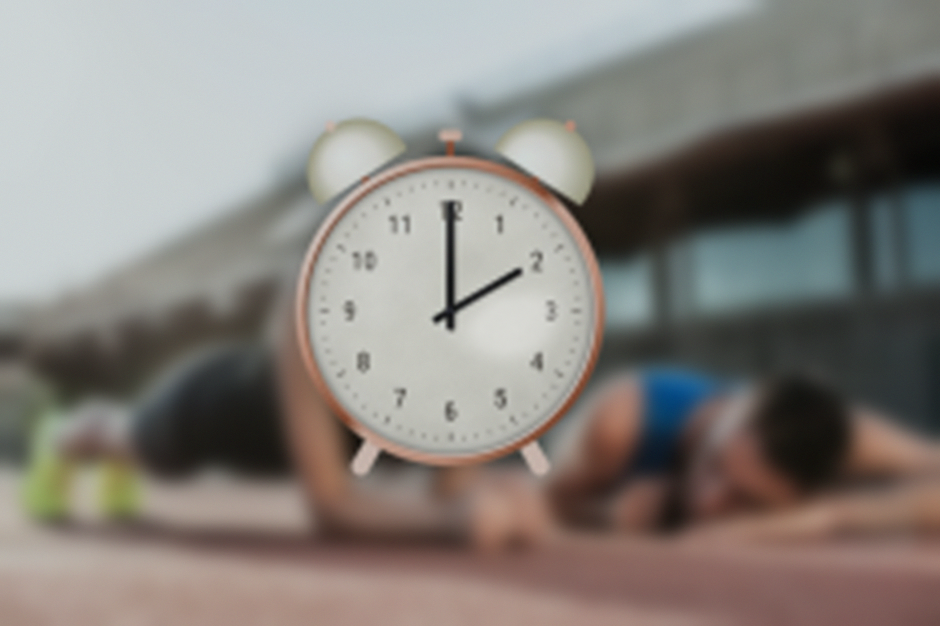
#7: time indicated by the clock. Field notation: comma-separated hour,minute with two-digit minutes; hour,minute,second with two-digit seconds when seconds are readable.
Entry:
2,00
